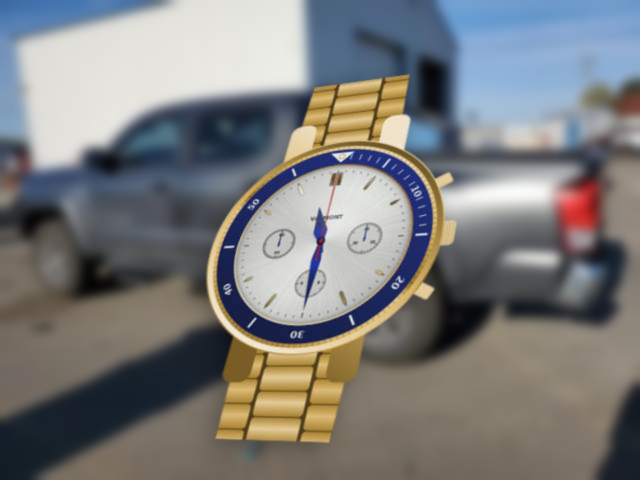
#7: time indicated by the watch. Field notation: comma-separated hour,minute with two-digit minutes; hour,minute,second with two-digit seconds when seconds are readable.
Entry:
11,30
